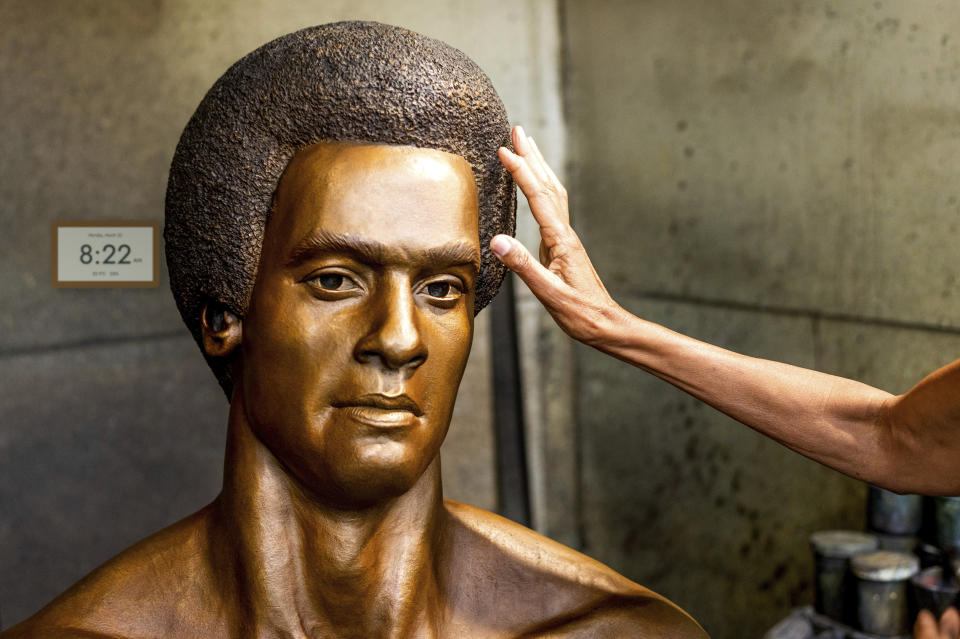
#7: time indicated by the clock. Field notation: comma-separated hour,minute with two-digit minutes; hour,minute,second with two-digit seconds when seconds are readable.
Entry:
8,22
